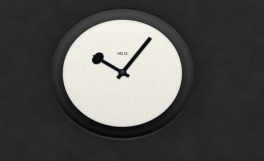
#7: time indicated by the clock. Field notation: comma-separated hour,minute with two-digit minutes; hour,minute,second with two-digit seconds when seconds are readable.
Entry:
10,06
